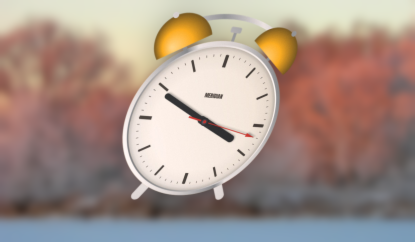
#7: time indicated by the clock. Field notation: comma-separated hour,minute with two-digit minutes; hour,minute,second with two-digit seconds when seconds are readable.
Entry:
3,49,17
